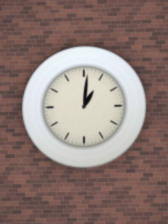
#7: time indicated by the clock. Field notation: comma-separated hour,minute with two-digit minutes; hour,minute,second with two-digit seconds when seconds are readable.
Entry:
1,01
